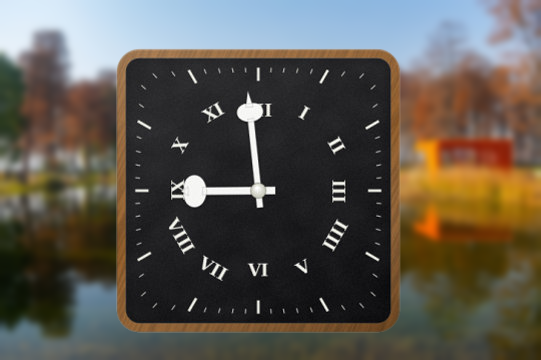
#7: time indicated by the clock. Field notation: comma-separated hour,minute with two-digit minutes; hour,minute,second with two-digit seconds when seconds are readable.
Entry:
8,59
